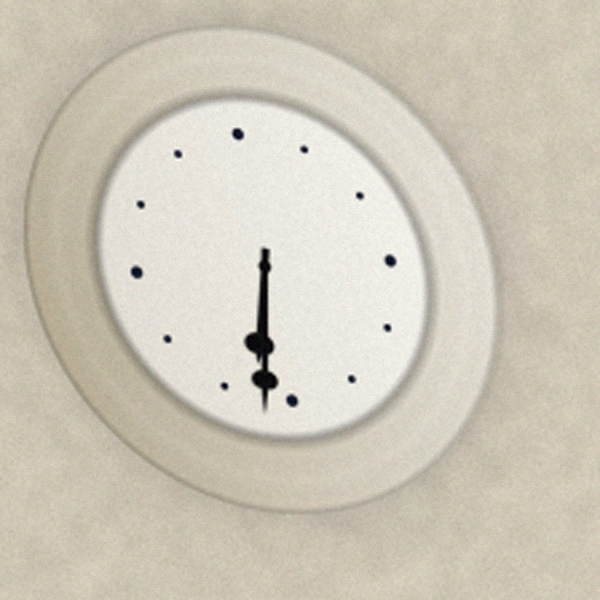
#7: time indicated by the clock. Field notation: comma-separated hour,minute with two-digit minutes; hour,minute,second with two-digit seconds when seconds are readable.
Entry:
6,32
